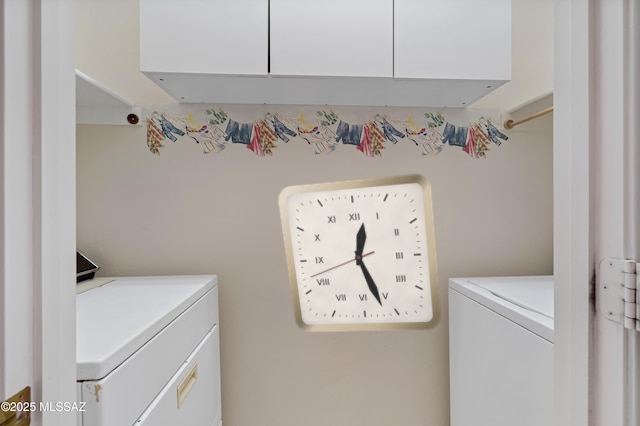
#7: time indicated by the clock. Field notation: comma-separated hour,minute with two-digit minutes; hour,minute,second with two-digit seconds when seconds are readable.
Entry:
12,26,42
